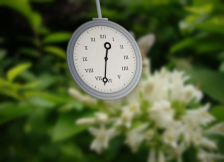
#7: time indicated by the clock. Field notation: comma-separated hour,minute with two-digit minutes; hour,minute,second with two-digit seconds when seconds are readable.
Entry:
12,32
